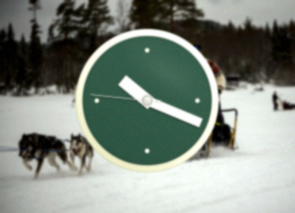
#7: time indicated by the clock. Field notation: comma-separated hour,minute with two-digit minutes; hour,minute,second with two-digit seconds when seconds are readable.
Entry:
10,18,46
